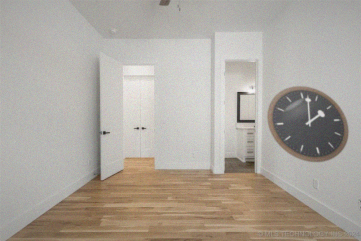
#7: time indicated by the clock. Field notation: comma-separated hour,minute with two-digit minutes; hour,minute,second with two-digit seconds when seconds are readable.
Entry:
2,02
